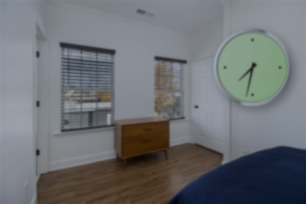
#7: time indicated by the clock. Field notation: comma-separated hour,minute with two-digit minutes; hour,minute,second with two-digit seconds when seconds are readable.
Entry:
7,32
